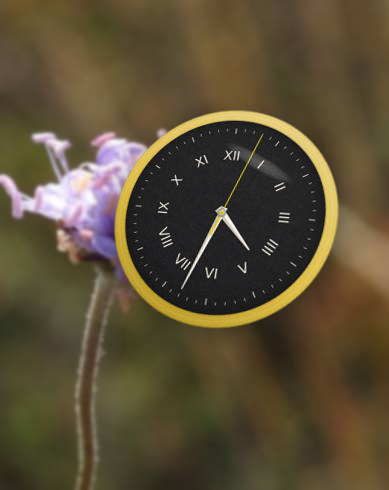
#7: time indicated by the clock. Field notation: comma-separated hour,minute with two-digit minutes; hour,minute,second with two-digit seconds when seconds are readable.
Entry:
4,33,03
